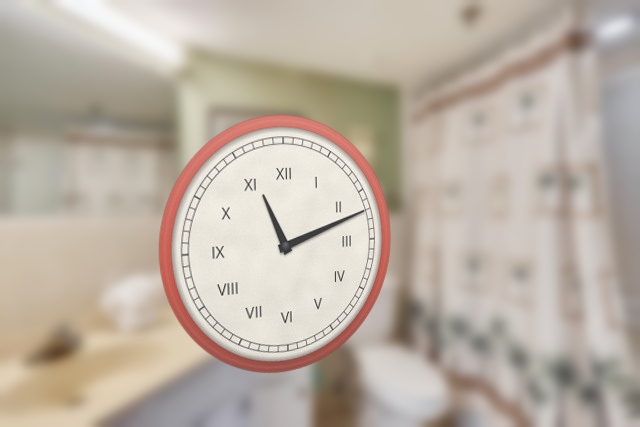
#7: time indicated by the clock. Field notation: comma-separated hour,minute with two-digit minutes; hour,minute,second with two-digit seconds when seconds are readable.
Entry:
11,12
